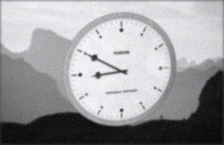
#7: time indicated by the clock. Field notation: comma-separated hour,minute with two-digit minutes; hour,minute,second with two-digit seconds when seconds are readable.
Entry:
8,50
